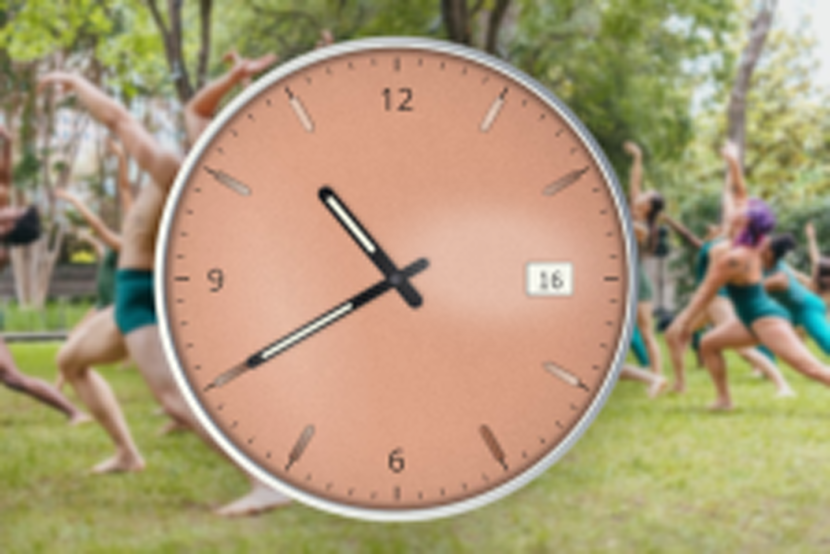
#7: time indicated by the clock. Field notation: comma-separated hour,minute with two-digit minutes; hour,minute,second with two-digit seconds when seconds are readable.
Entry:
10,40
